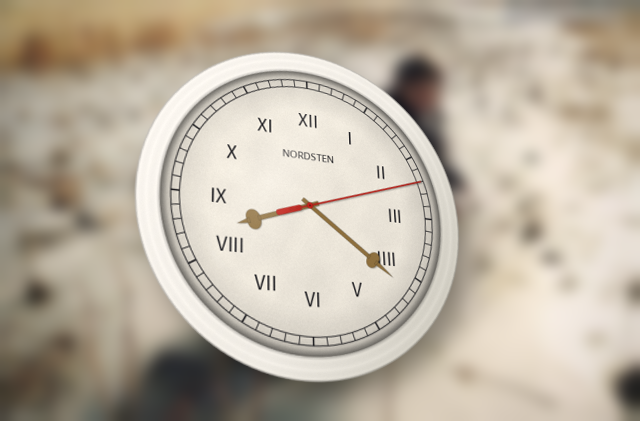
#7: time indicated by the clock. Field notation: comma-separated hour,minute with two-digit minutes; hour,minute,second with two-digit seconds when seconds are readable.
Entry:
8,21,12
